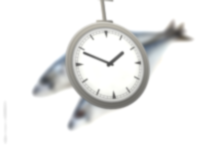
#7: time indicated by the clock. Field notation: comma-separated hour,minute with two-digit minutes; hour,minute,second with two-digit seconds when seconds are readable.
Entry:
1,49
